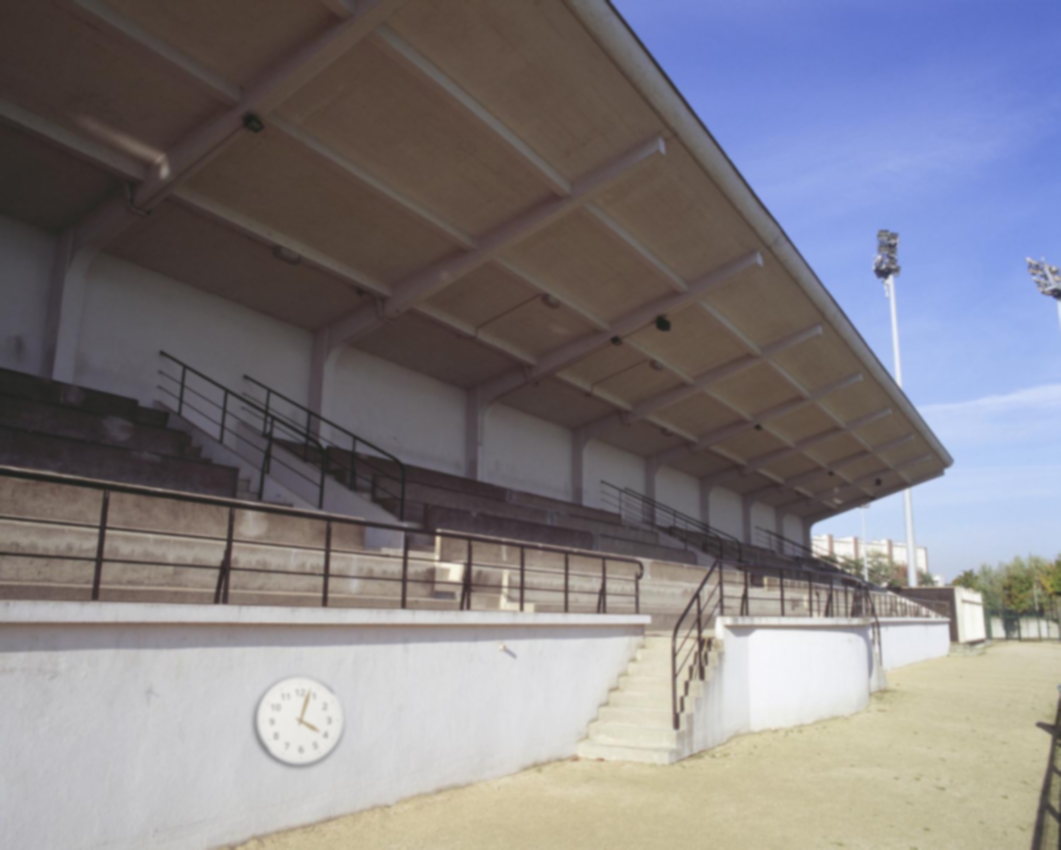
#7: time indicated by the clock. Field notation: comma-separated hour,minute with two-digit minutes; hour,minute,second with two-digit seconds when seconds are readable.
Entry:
4,03
